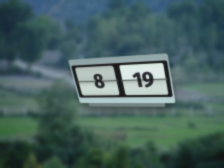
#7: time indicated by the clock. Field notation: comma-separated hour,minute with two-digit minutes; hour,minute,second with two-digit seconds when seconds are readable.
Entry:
8,19
